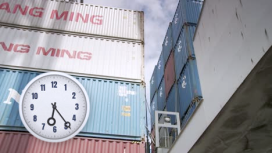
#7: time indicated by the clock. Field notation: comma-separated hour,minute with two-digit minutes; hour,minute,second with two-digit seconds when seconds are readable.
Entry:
6,24
